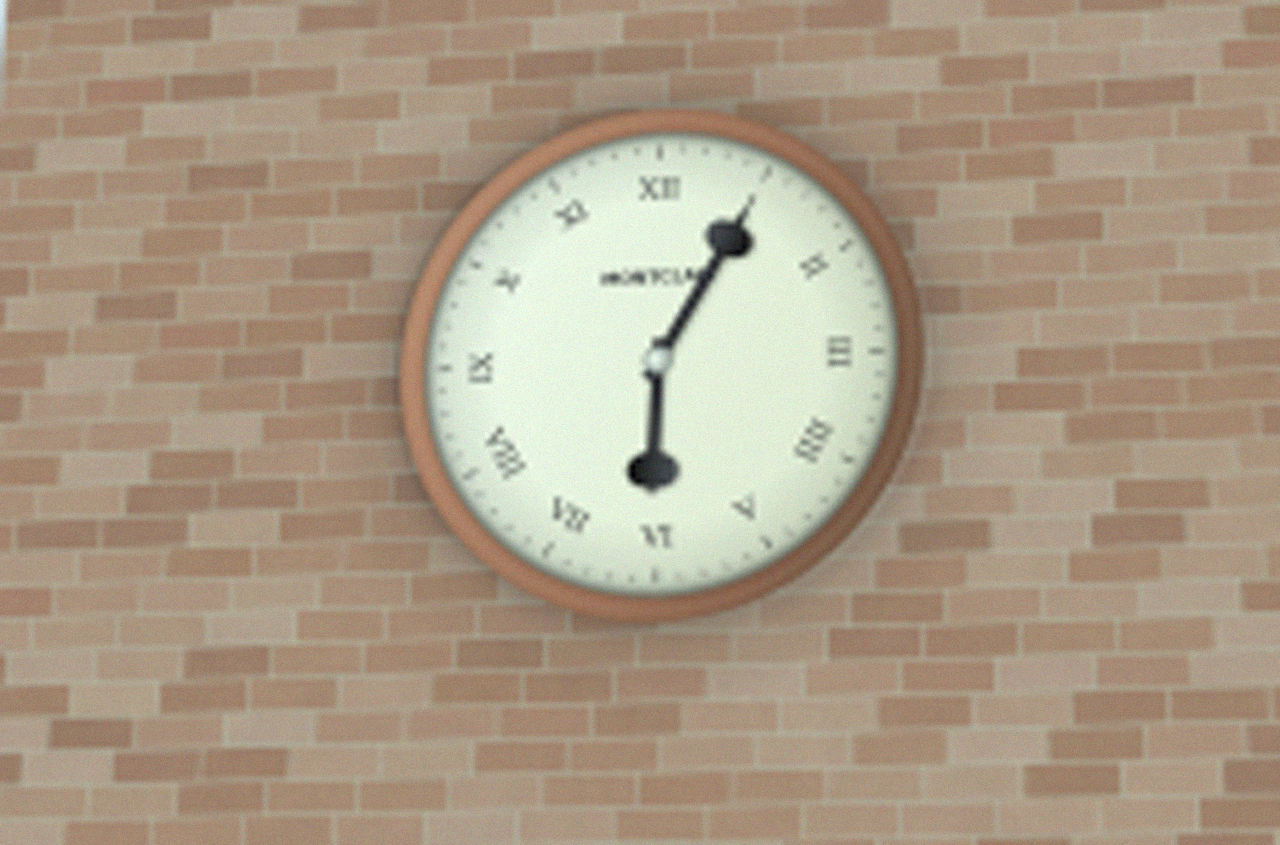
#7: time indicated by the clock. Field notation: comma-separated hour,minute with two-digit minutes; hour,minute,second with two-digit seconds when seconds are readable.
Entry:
6,05
